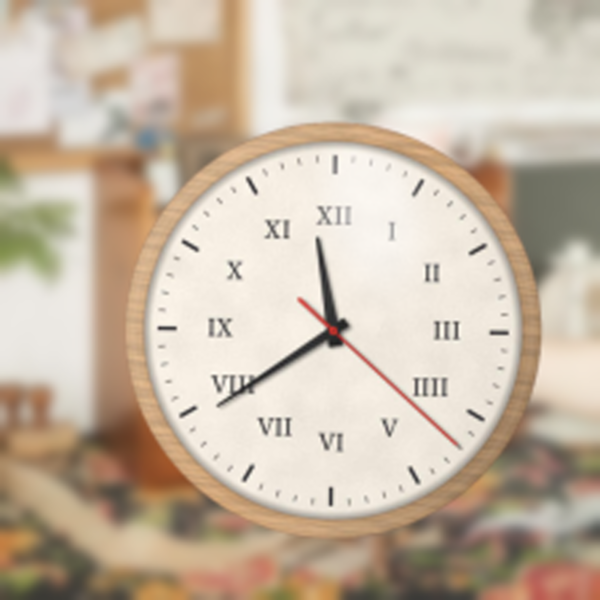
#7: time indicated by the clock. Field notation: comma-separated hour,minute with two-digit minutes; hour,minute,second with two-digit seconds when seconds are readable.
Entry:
11,39,22
